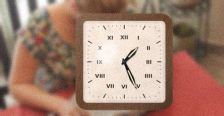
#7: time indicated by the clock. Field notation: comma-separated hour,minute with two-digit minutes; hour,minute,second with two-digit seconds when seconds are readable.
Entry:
1,26
